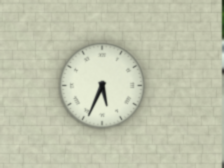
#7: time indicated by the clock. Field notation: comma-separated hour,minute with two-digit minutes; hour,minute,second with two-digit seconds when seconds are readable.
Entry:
5,34
